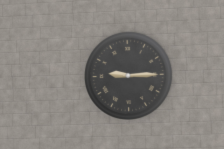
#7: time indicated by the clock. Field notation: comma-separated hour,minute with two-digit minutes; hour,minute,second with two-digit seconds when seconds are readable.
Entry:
9,15
